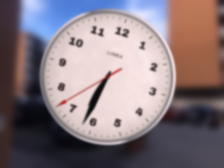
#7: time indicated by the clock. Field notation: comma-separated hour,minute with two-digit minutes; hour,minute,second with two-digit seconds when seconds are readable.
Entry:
6,31,37
